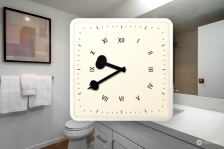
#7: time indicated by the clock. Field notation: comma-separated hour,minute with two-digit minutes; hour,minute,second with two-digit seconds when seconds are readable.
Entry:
9,40
